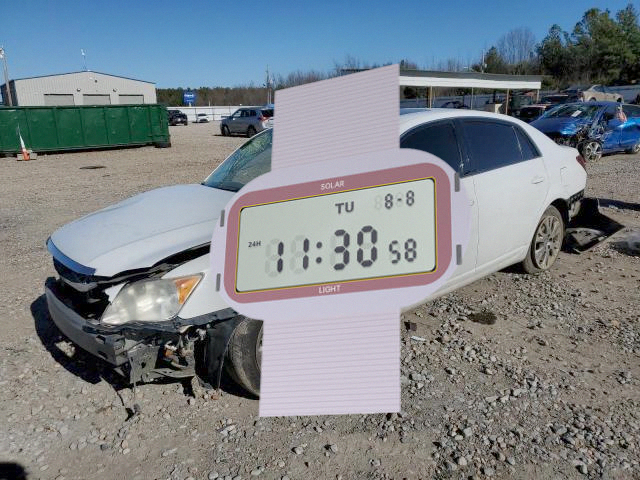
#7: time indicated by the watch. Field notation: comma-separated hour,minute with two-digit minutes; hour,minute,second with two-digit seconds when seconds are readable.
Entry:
11,30,58
